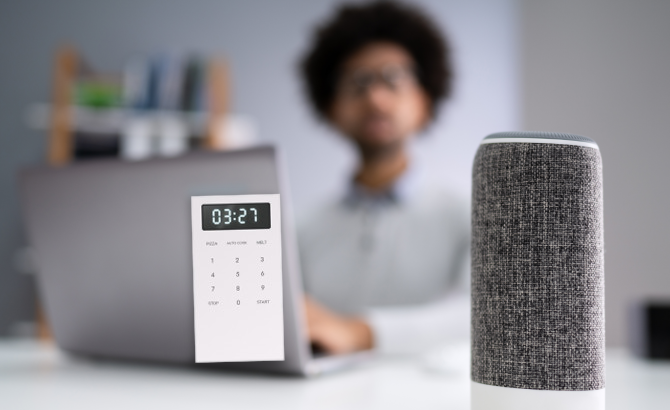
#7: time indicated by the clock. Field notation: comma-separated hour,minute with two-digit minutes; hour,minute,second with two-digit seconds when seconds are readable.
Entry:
3,27
